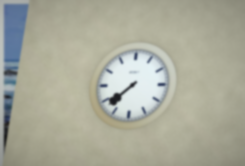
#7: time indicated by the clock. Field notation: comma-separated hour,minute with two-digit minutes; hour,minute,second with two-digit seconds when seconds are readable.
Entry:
7,38
